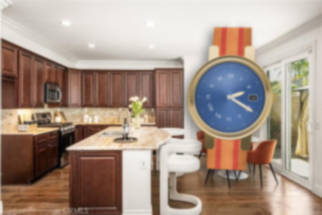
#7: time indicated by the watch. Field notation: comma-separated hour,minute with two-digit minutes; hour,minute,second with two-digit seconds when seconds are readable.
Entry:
2,20
